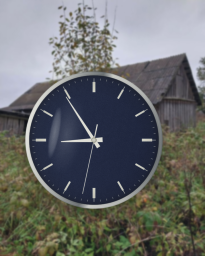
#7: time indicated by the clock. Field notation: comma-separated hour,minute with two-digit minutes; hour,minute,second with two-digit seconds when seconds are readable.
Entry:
8,54,32
